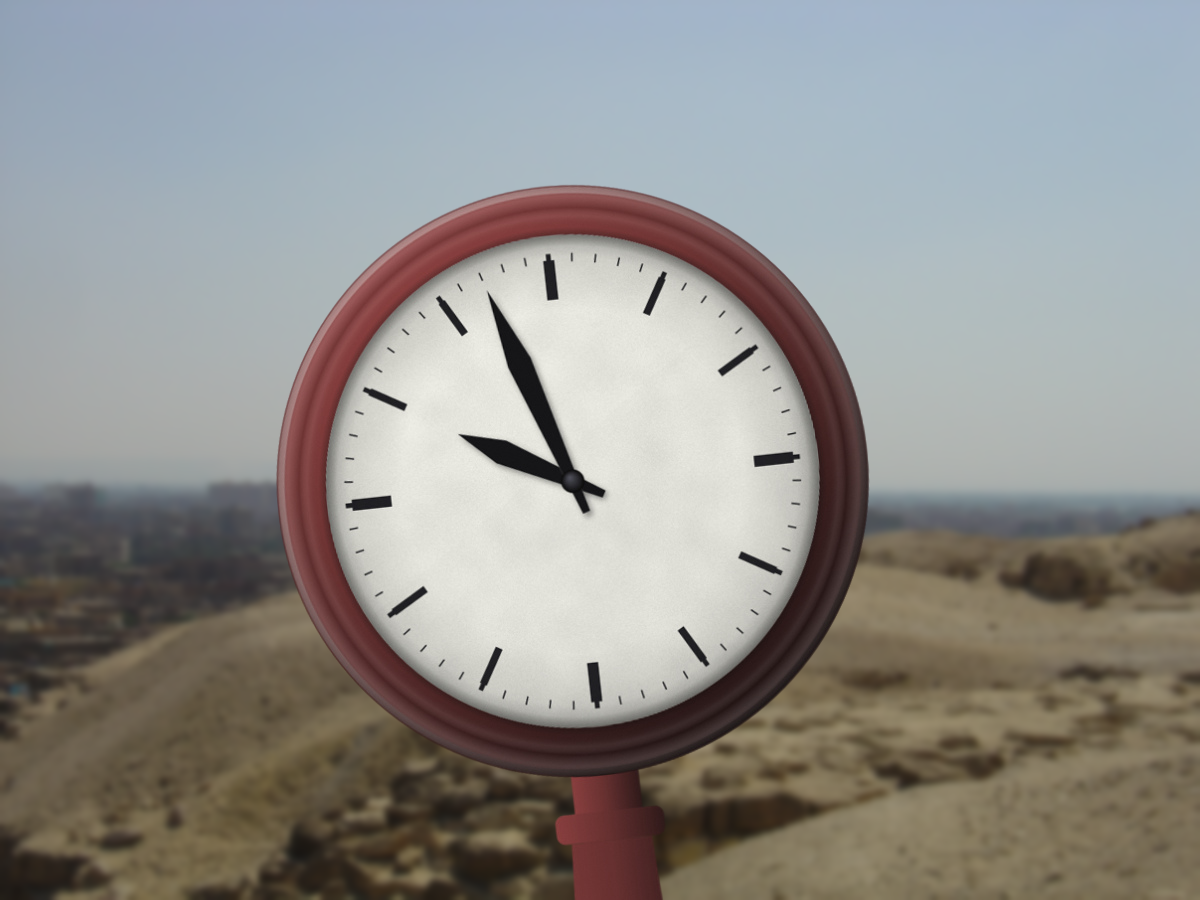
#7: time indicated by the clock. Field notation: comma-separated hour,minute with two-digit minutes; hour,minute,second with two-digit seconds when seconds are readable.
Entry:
9,57
